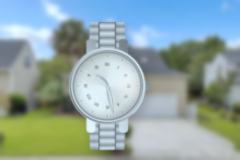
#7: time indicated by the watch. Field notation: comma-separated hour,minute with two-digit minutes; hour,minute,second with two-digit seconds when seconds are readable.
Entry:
10,28
